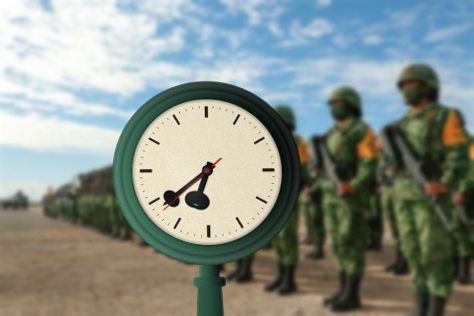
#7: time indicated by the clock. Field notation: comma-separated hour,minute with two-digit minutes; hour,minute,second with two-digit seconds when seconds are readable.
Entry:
6,38,38
